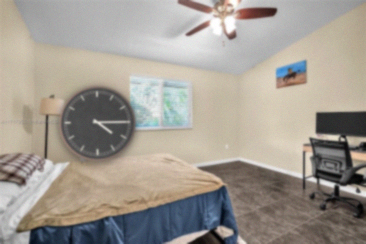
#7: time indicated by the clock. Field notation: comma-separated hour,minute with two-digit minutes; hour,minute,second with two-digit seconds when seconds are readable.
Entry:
4,15
